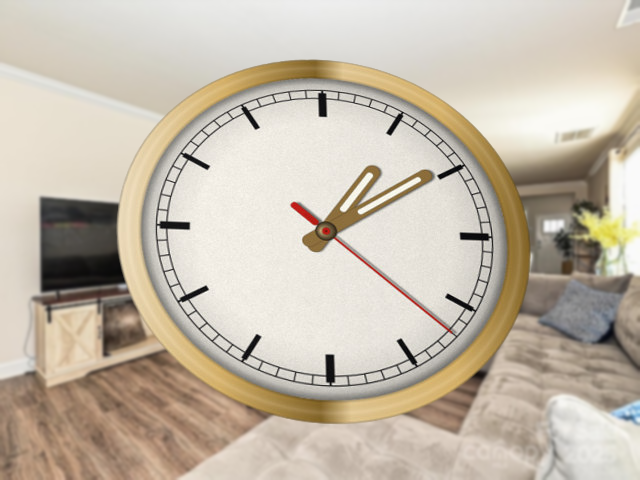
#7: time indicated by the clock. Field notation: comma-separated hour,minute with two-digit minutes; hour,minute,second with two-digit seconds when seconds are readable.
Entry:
1,09,22
